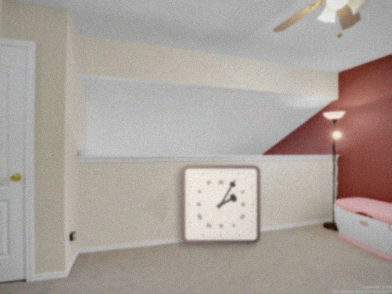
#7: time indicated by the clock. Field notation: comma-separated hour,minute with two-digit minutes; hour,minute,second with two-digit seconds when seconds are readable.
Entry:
2,05
